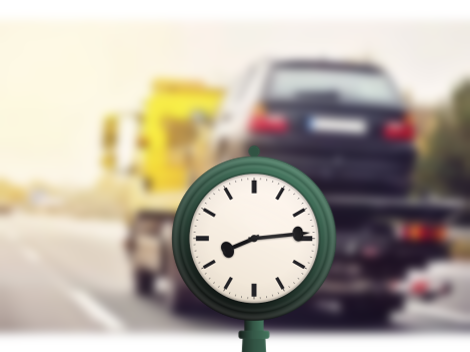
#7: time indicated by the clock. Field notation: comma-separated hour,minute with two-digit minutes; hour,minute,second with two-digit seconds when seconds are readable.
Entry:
8,14
